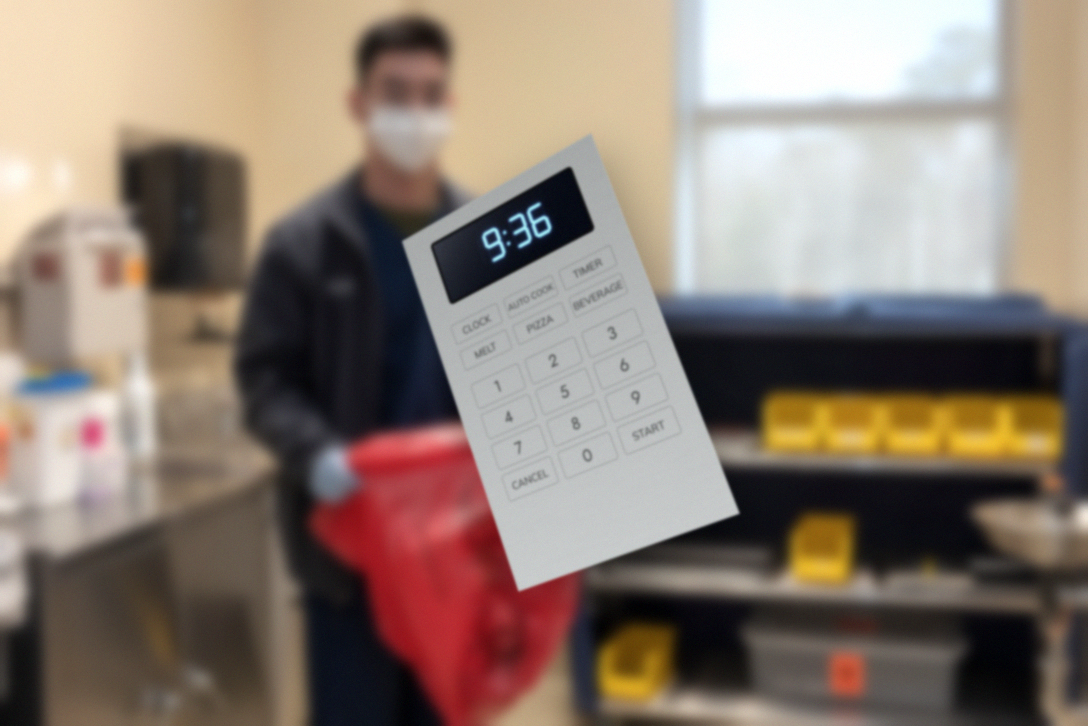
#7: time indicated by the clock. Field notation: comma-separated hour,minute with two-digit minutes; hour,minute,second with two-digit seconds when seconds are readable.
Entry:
9,36
